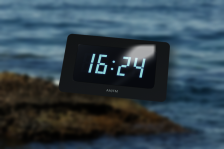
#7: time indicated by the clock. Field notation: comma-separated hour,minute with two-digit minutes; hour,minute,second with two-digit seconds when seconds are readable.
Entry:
16,24
